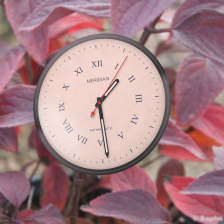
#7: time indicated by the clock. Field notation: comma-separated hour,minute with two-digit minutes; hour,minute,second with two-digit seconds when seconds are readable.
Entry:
1,29,06
